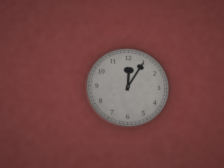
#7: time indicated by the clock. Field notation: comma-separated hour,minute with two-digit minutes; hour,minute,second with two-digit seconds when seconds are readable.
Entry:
12,05
